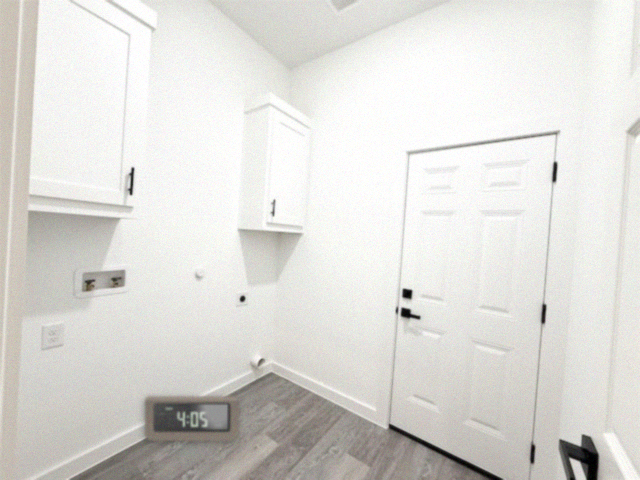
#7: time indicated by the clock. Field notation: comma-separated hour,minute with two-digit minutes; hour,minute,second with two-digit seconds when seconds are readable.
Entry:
4,05
